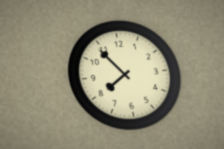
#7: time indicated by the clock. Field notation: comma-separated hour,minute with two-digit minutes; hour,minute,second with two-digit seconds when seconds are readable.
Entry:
7,54
